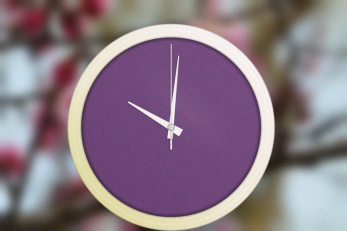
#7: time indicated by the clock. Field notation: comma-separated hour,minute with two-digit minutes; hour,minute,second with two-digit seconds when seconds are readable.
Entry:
10,01,00
